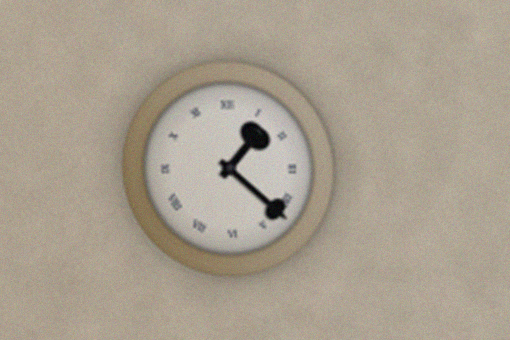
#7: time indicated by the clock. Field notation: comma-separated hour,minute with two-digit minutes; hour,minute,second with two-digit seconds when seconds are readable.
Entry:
1,22
